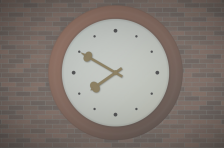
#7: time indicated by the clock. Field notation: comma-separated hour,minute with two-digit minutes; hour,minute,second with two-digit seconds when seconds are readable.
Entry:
7,50
